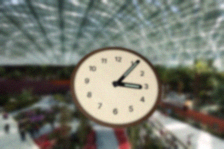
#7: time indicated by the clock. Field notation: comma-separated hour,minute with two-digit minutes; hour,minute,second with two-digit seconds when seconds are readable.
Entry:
3,06
